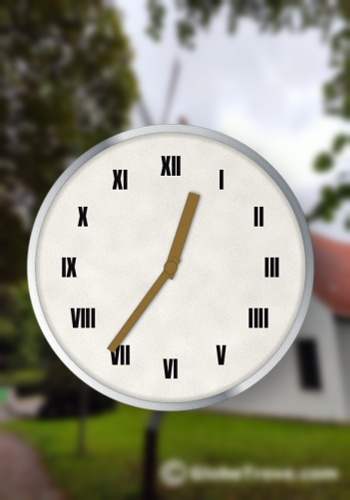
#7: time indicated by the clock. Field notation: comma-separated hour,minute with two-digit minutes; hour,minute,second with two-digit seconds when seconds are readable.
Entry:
12,36
